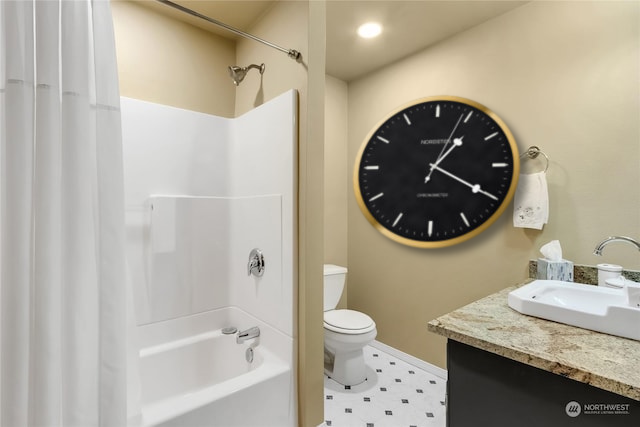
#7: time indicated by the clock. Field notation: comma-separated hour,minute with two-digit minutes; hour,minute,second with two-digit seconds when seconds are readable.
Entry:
1,20,04
